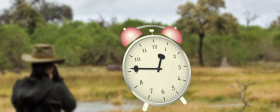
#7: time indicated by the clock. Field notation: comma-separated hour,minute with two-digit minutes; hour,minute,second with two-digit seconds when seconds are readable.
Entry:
12,46
